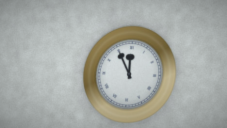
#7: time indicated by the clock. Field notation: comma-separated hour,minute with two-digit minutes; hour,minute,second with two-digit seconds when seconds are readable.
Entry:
11,55
